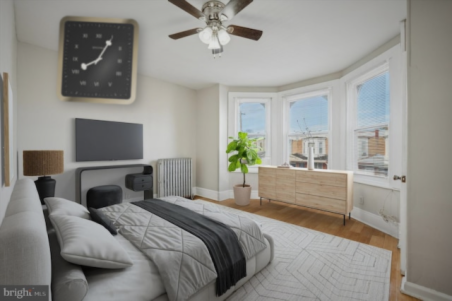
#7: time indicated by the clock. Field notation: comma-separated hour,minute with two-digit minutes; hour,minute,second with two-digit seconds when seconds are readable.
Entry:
8,05
